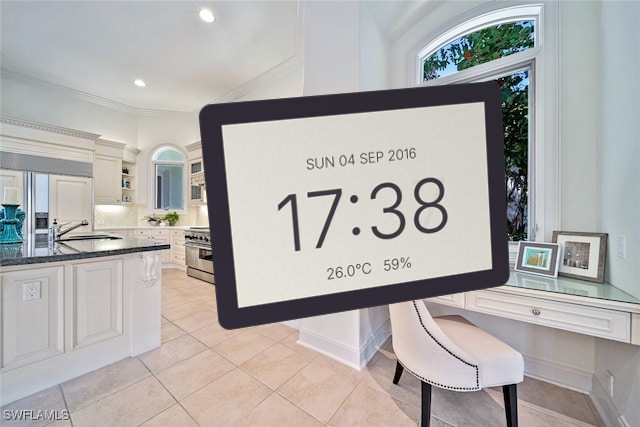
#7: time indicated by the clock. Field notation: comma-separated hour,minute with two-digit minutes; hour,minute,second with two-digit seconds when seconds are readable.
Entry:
17,38
